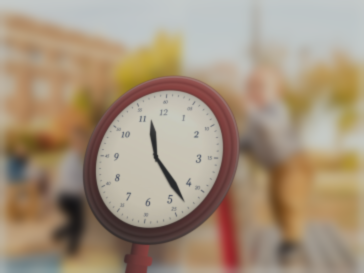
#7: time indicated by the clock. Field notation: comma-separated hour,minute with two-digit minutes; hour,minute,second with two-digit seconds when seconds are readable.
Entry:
11,23
